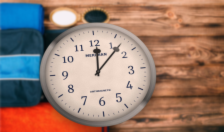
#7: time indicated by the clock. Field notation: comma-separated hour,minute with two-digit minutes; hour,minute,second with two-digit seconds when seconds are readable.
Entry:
12,07
